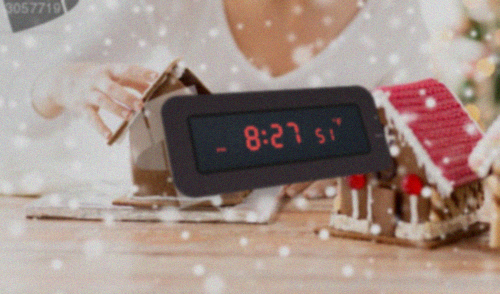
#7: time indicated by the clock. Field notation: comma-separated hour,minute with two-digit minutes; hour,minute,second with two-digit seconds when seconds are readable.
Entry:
8,27
